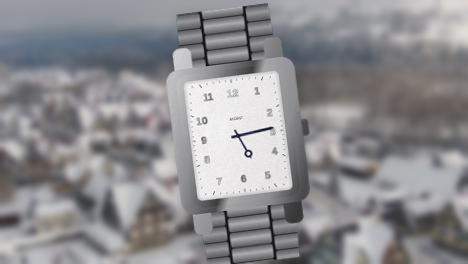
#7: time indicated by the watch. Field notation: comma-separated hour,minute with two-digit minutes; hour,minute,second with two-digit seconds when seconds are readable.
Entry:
5,14
